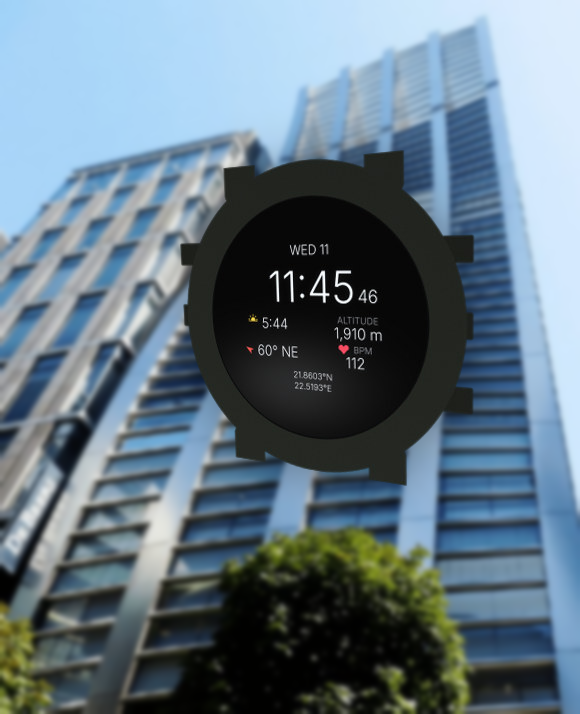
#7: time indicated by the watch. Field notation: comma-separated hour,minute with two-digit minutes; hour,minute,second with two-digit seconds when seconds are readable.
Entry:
11,45,46
